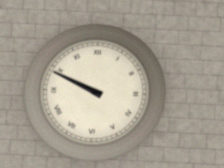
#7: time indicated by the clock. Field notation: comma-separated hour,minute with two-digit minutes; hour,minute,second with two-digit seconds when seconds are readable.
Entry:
9,49
